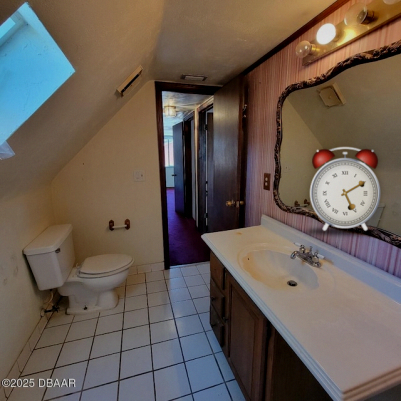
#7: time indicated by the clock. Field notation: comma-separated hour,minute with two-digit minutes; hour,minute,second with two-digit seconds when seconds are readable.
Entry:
5,10
